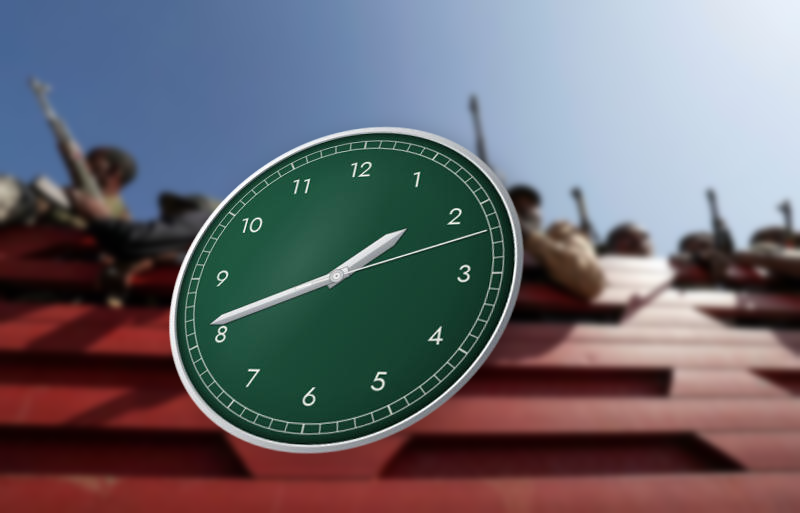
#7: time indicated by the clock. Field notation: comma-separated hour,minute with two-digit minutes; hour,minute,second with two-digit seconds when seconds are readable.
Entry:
1,41,12
